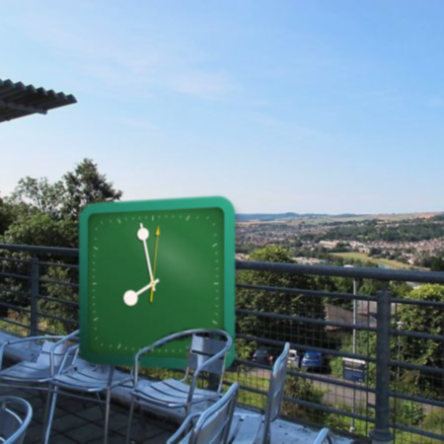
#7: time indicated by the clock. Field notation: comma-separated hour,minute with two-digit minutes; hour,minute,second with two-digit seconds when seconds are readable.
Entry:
7,58,01
